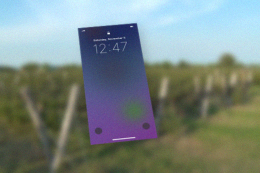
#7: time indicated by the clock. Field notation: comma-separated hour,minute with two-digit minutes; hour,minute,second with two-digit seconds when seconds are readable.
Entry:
12,47
